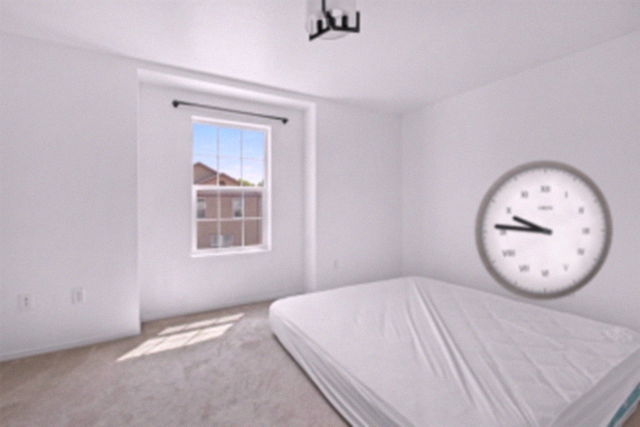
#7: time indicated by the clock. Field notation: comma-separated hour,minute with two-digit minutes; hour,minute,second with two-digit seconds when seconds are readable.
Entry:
9,46
